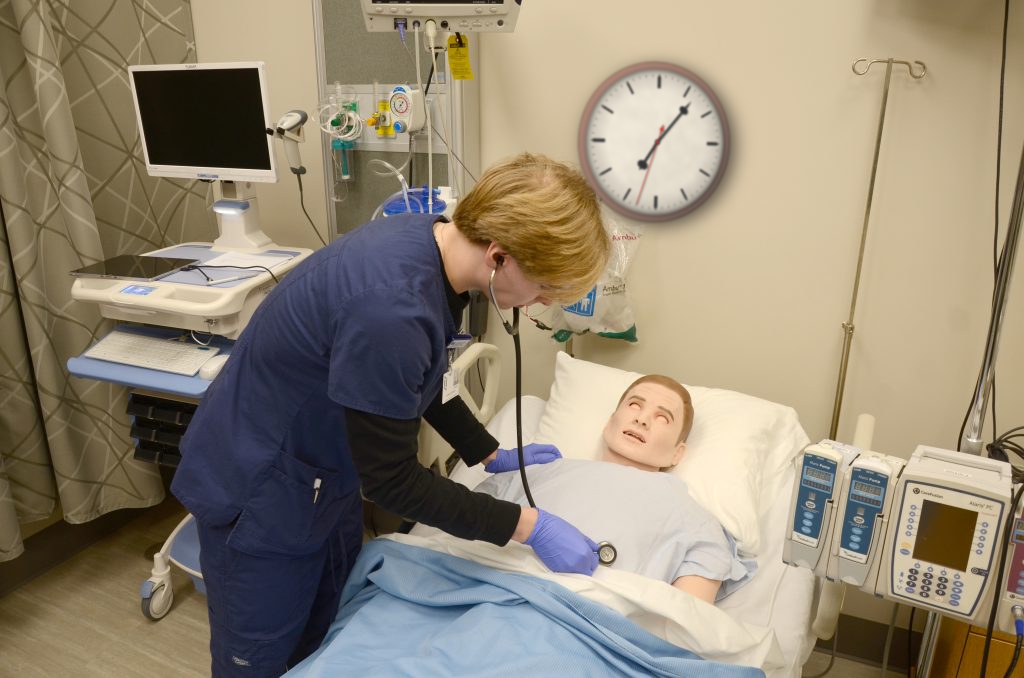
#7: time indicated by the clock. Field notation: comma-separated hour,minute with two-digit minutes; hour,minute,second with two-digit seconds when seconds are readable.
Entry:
7,06,33
